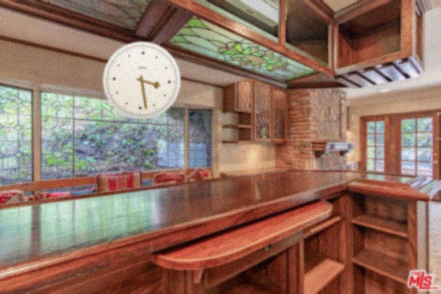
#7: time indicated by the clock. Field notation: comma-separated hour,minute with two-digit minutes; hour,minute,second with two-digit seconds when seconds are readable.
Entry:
3,28
